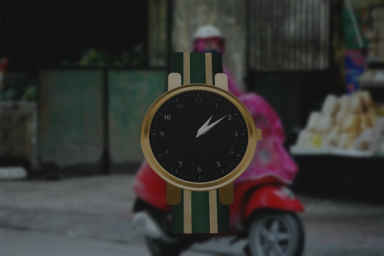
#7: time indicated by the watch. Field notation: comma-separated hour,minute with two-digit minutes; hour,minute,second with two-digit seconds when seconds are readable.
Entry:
1,09
